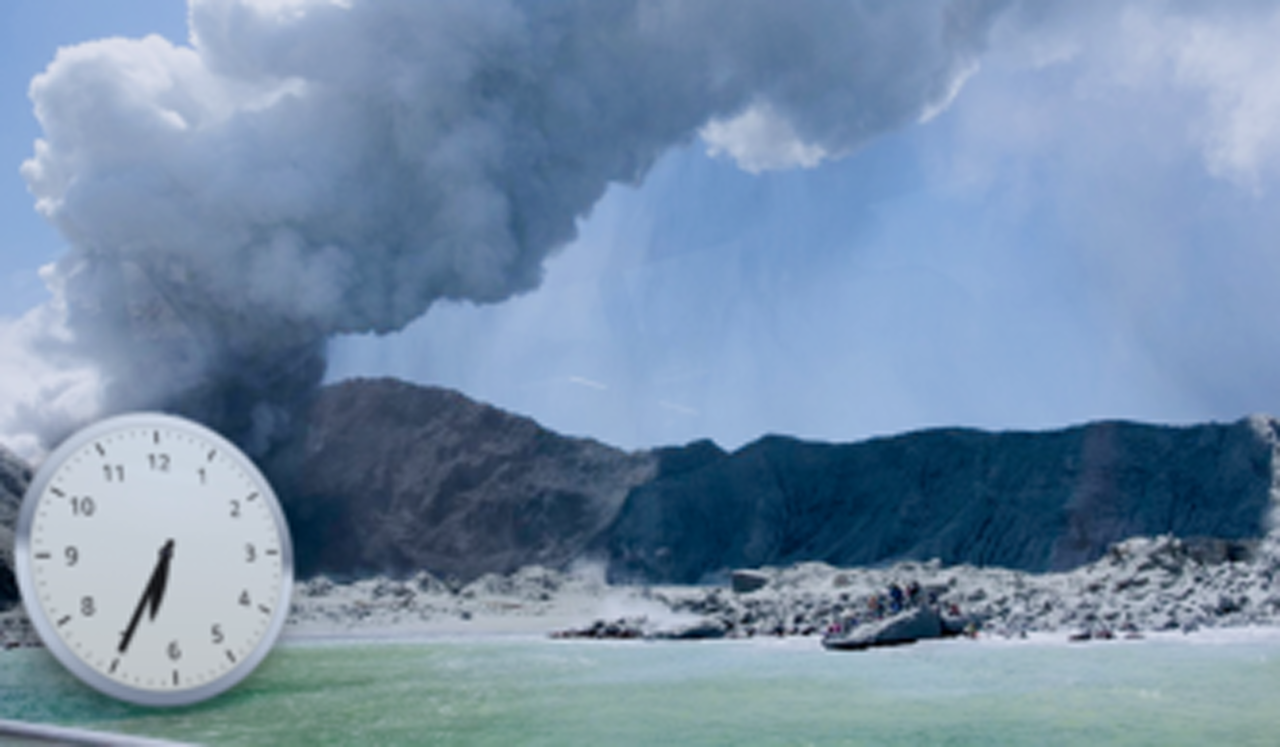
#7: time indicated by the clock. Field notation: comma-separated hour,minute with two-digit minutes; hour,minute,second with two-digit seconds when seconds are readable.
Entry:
6,35
